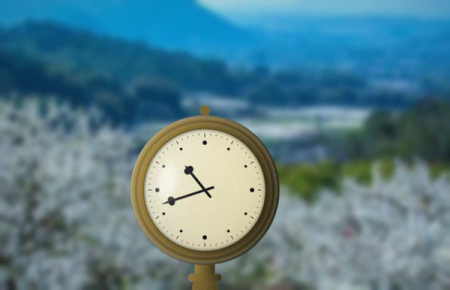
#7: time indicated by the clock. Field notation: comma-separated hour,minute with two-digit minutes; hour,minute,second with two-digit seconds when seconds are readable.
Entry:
10,42
